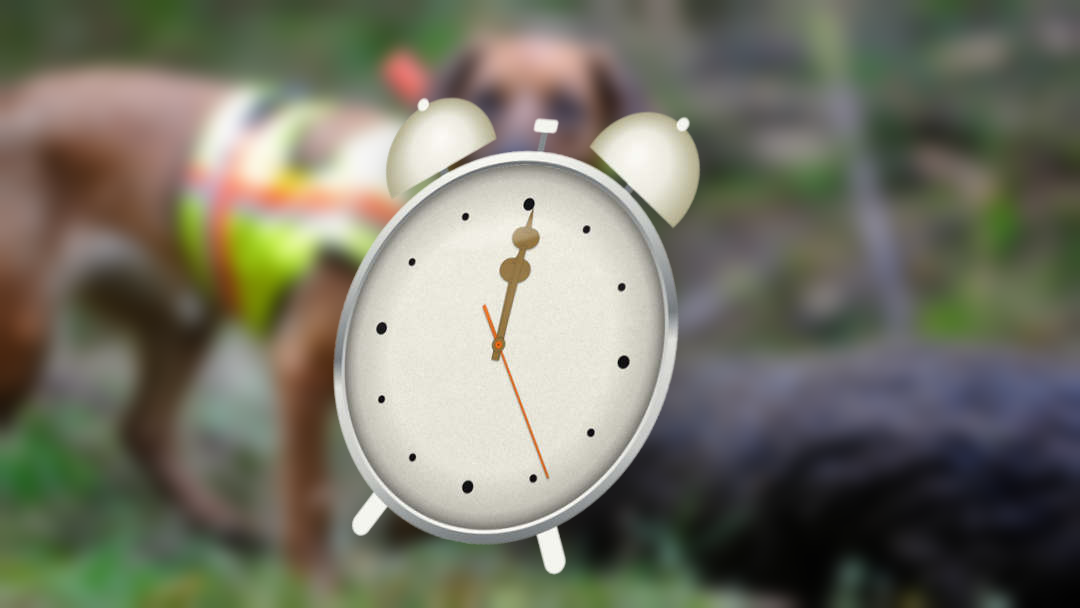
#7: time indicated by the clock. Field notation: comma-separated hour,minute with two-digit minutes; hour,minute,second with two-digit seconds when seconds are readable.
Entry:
12,00,24
